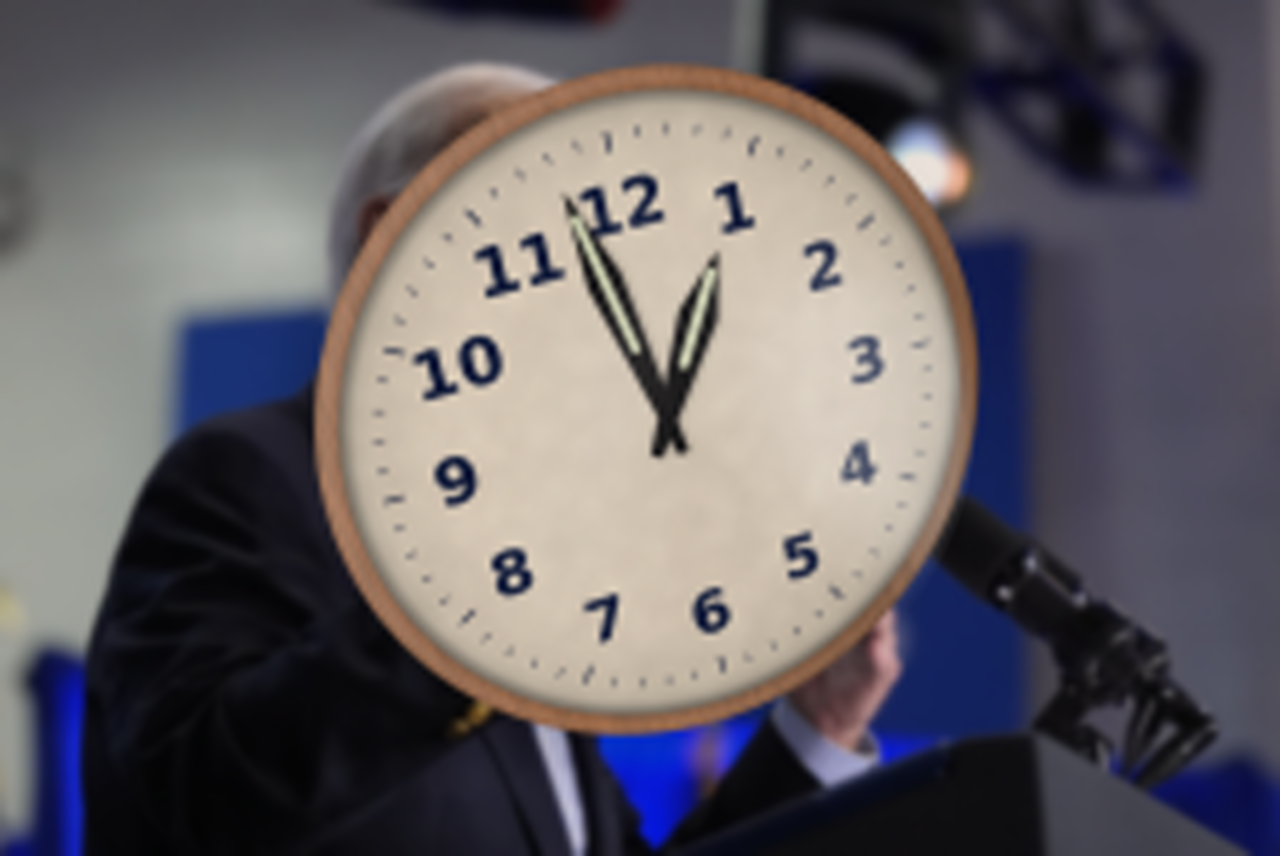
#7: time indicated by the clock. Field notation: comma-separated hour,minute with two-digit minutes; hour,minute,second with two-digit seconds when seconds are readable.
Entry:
12,58
